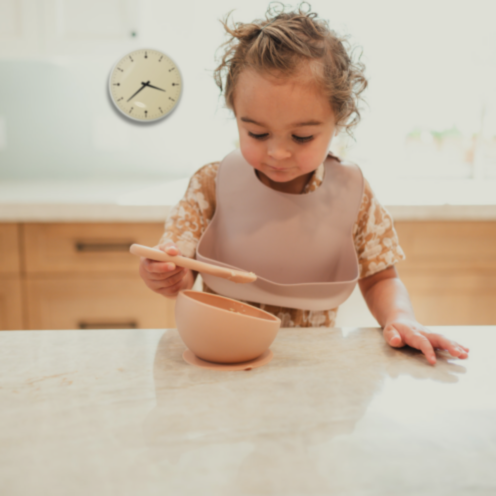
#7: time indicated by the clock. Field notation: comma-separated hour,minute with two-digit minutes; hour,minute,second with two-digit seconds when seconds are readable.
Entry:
3,38
